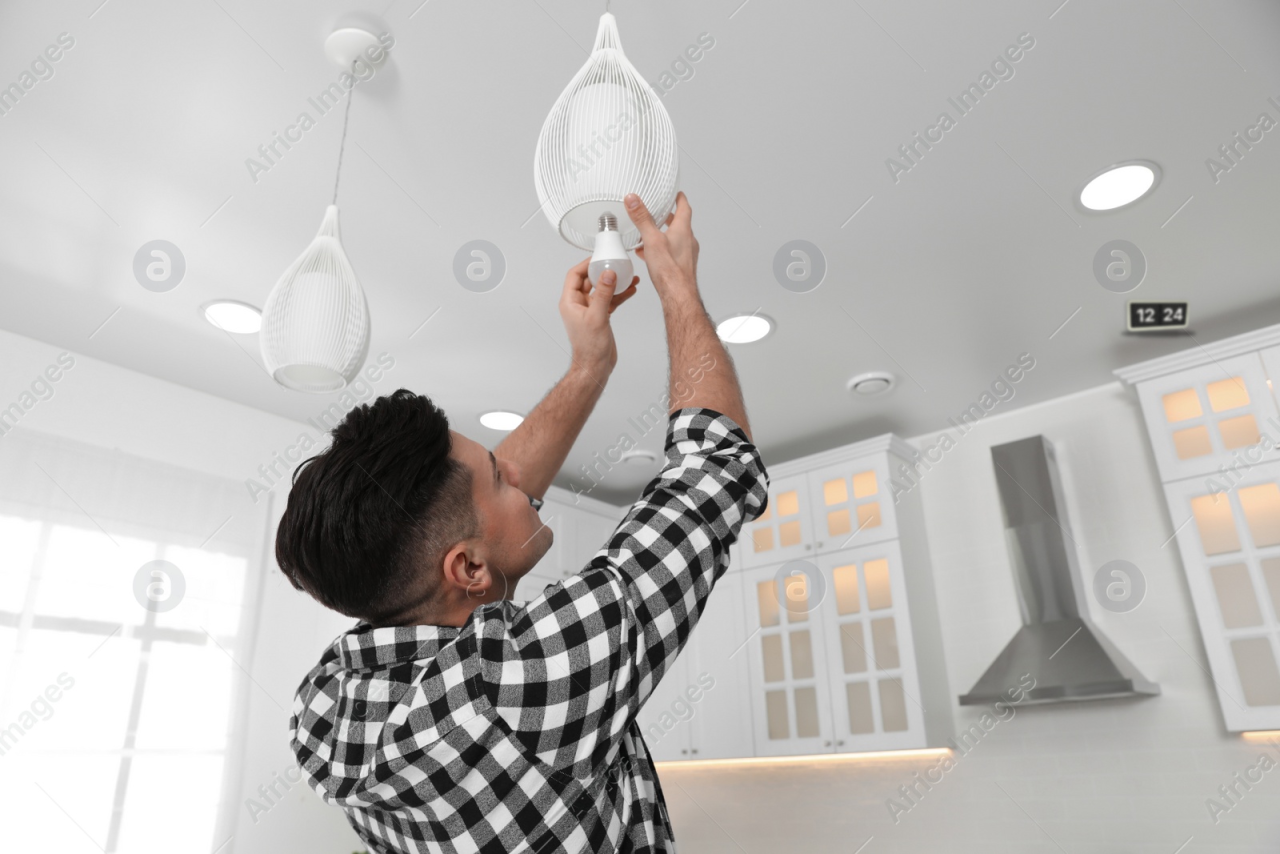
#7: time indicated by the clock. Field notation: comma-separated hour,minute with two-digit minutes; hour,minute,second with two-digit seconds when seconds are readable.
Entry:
12,24
